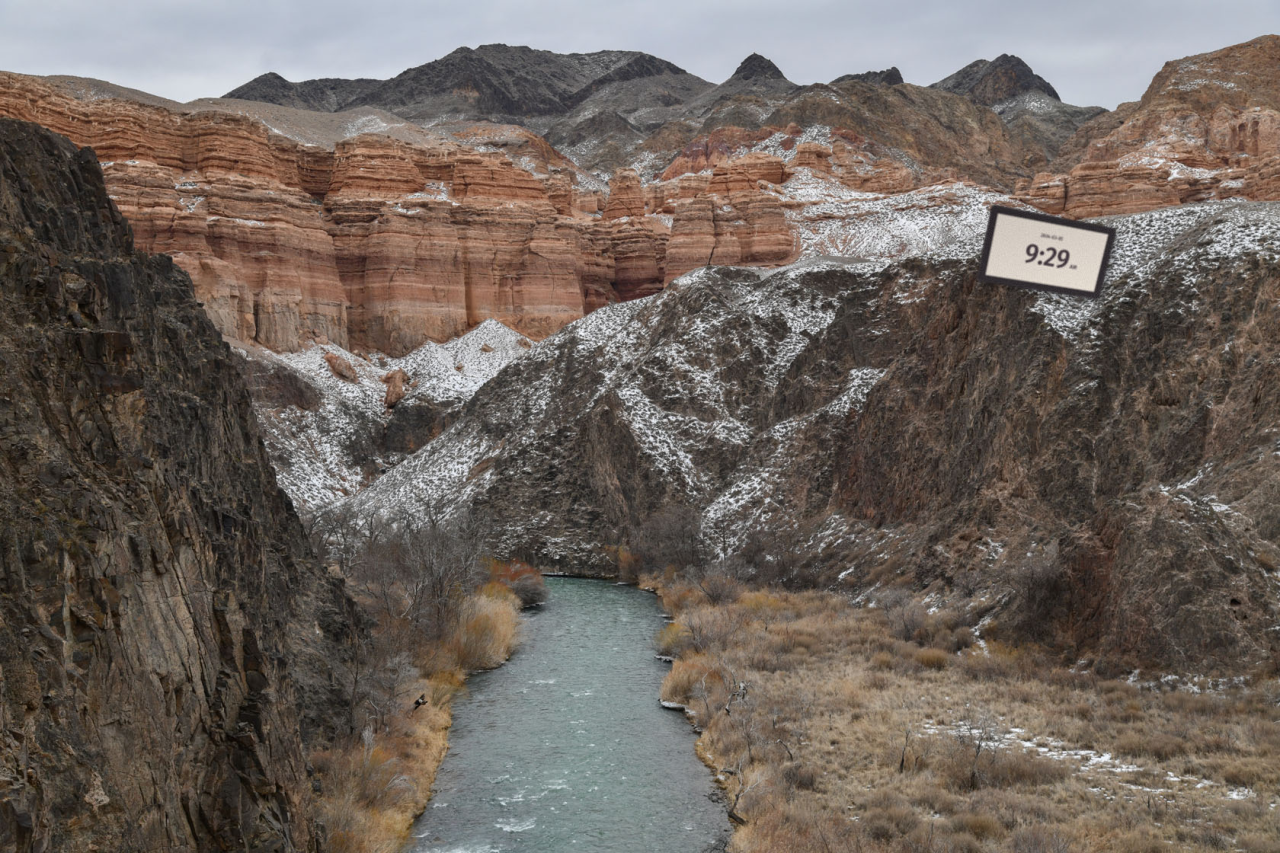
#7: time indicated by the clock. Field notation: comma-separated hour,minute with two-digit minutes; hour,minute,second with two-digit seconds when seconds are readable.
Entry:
9,29
